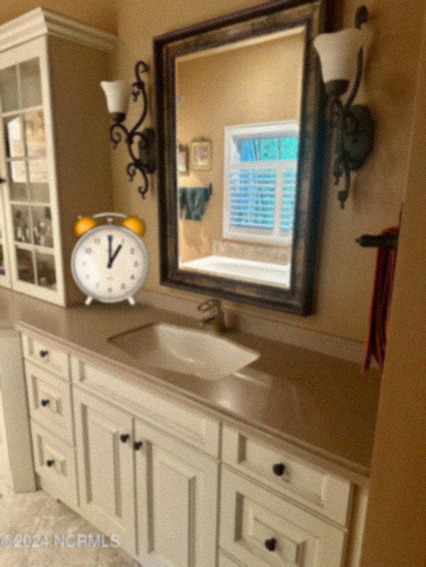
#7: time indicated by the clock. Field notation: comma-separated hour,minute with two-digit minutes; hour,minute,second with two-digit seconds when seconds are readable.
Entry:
1,00
